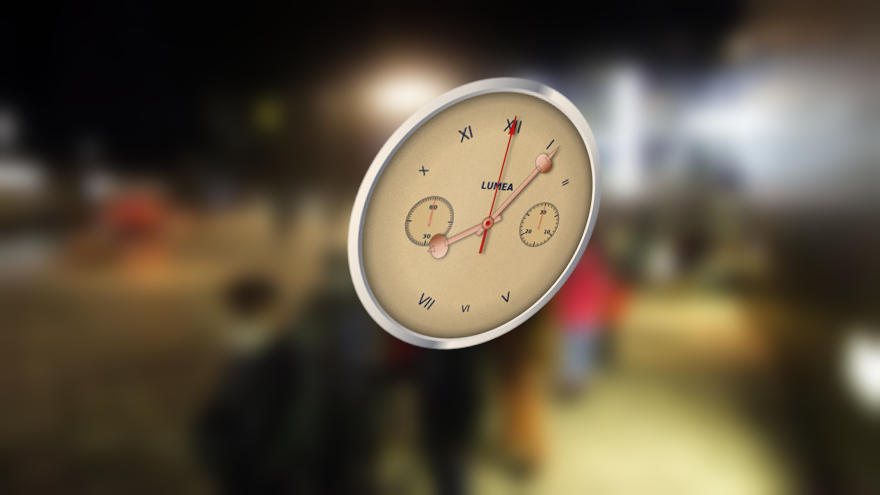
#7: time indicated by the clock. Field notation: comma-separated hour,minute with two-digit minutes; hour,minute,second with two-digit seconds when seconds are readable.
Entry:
8,06
